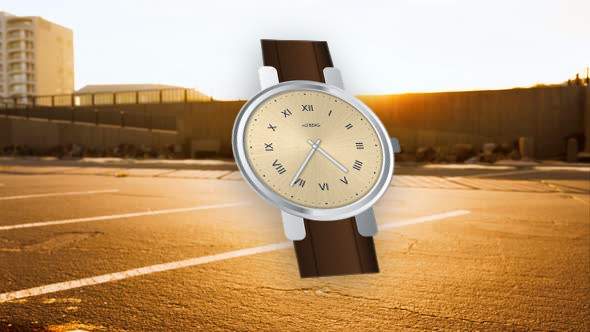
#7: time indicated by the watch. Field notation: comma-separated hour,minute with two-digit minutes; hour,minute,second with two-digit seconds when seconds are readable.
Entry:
4,36
